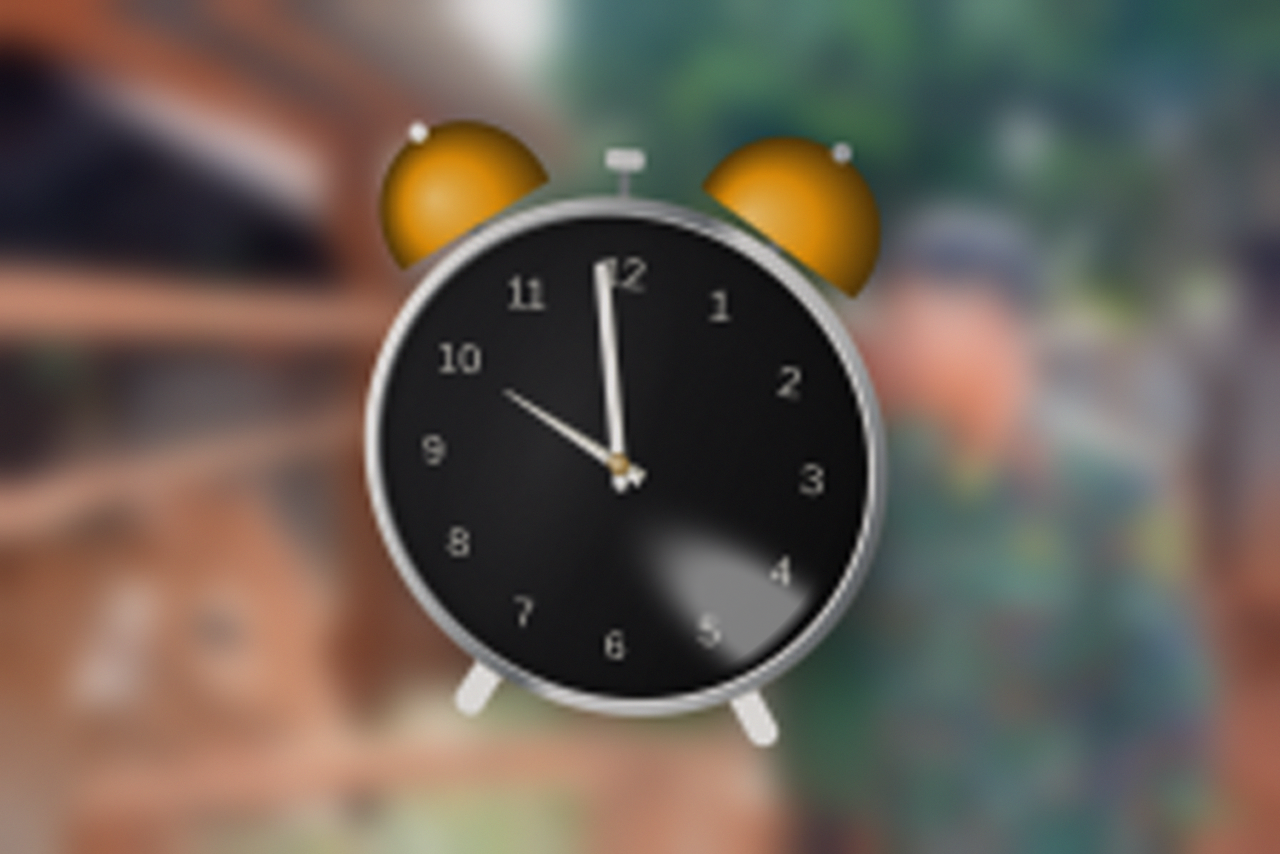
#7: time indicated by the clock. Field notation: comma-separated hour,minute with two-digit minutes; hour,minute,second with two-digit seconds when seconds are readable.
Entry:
9,59
